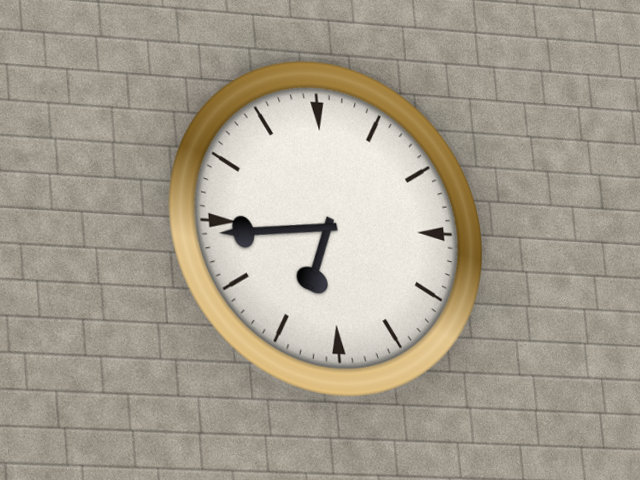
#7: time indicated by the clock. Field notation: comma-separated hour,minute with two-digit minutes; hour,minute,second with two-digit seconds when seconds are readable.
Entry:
6,44
